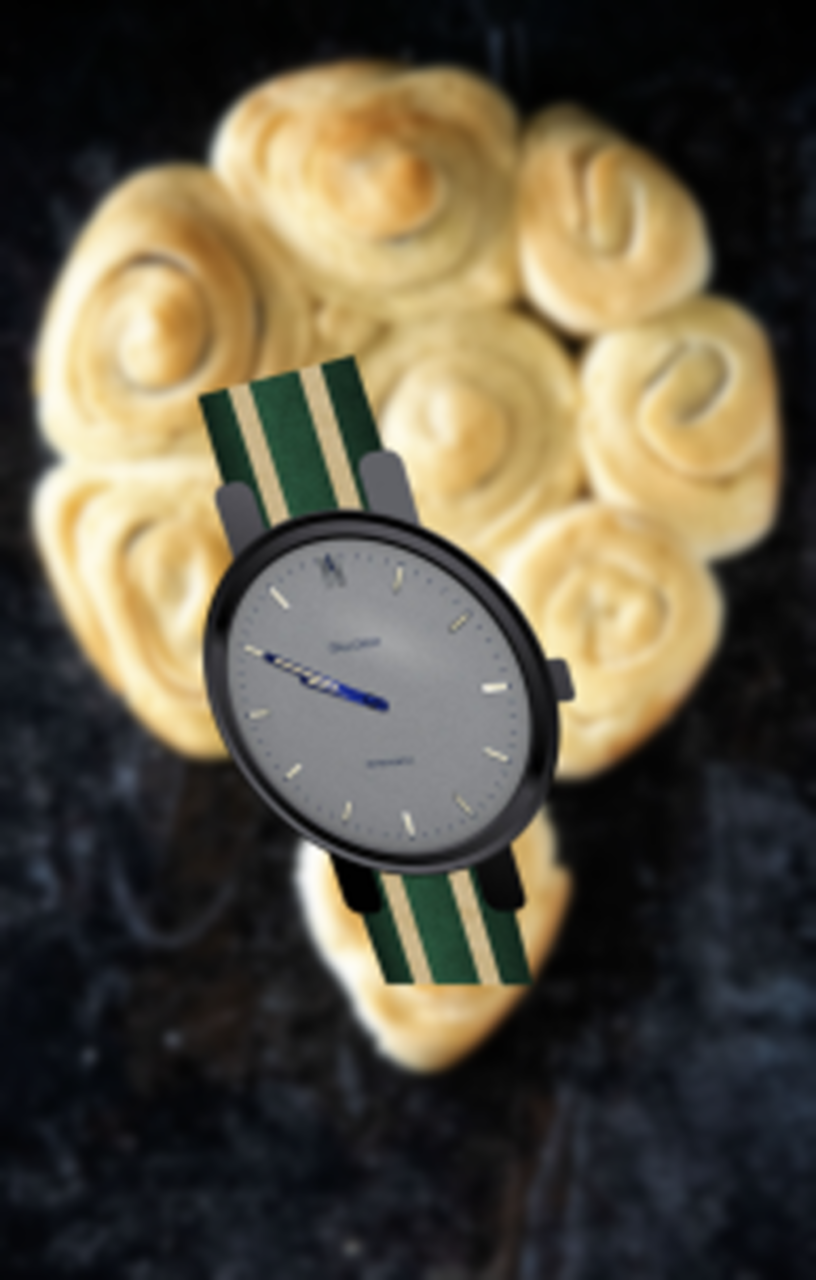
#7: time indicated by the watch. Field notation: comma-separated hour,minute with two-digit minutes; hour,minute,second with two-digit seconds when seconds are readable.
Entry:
9,50
